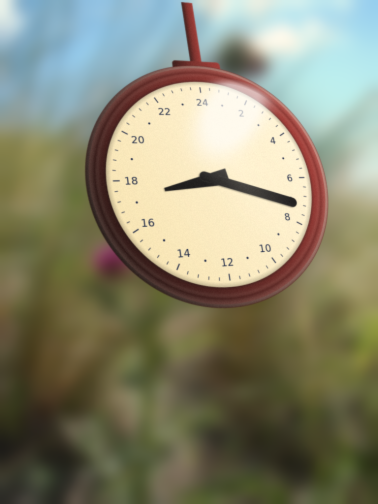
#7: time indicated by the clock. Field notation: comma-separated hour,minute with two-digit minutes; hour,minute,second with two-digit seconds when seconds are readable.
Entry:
17,18
